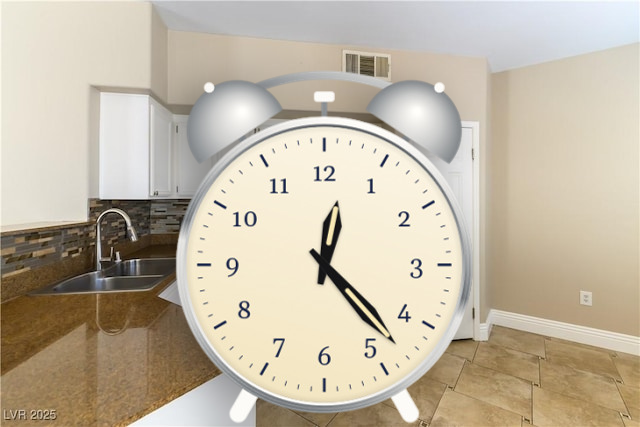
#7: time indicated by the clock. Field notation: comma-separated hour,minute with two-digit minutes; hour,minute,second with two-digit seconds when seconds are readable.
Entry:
12,23
